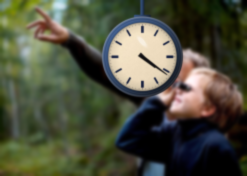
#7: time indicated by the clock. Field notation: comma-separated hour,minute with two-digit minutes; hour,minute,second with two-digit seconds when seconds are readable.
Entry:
4,21
